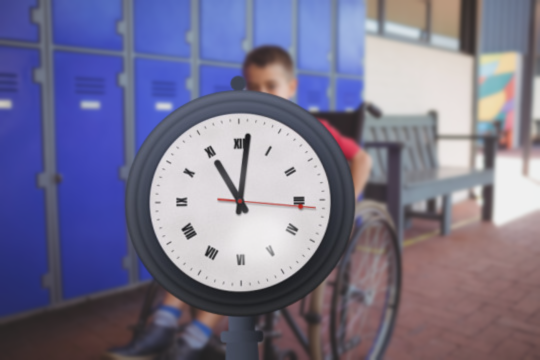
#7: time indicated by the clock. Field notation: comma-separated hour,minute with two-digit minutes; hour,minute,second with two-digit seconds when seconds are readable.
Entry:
11,01,16
